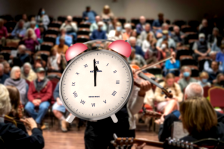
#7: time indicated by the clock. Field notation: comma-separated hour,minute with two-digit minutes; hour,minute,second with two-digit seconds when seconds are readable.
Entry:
11,59
